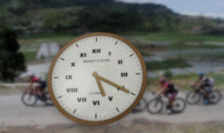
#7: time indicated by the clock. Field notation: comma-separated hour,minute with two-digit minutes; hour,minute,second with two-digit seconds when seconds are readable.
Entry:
5,20
